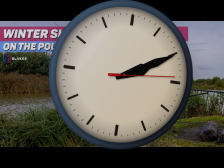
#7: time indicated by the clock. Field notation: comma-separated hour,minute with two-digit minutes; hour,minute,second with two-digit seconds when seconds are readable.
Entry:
2,10,14
